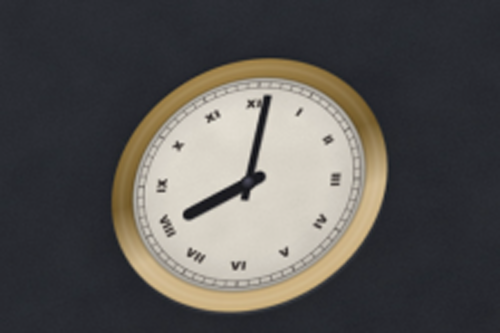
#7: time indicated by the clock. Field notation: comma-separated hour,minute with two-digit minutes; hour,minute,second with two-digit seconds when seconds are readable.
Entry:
8,01
